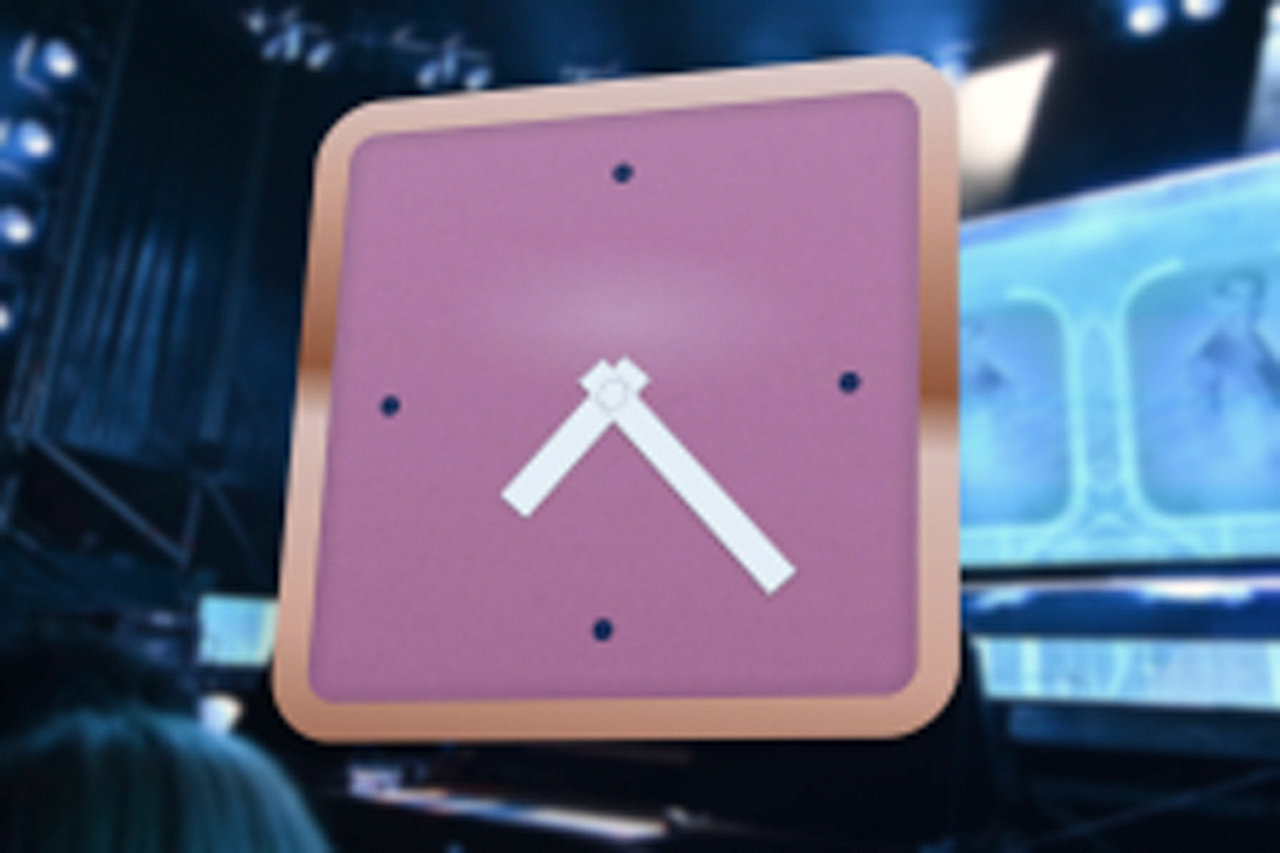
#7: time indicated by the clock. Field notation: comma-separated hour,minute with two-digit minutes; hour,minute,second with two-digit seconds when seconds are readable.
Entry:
7,23
